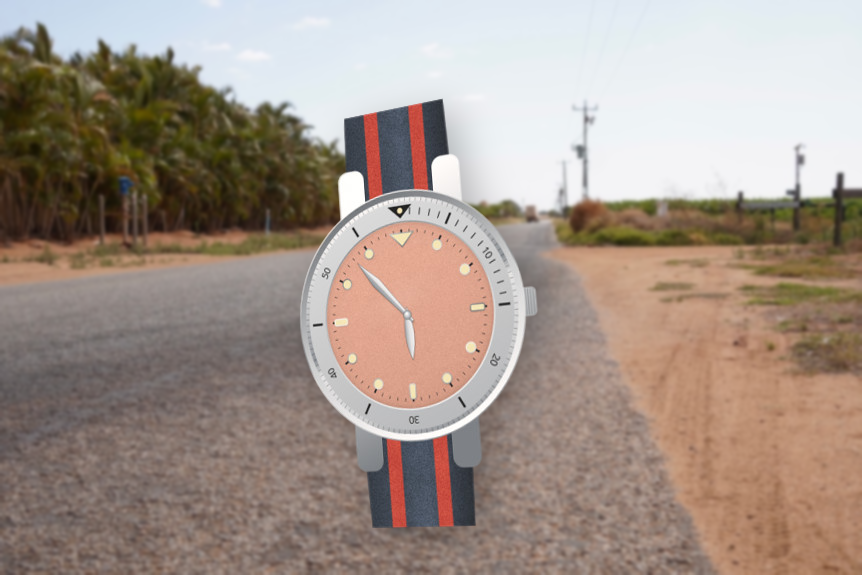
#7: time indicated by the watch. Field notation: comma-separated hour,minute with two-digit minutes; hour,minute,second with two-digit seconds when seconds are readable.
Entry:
5,53
